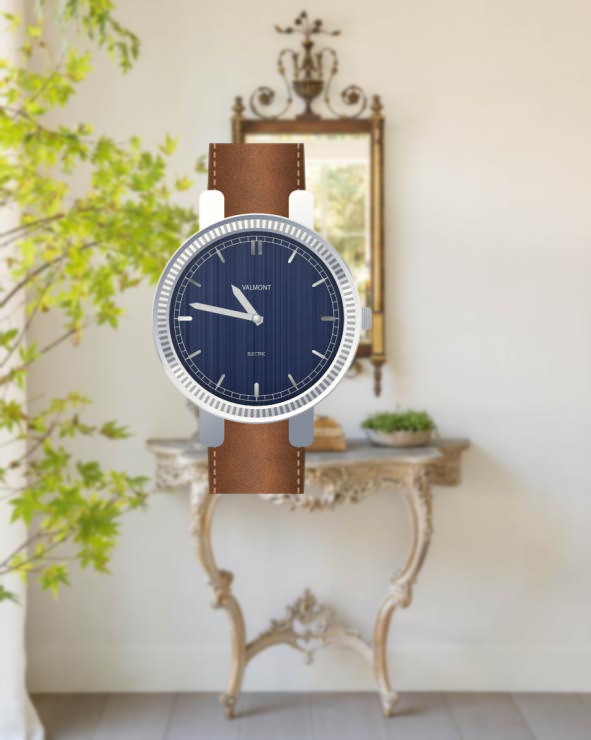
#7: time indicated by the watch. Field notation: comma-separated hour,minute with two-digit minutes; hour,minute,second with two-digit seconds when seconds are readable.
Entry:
10,47
